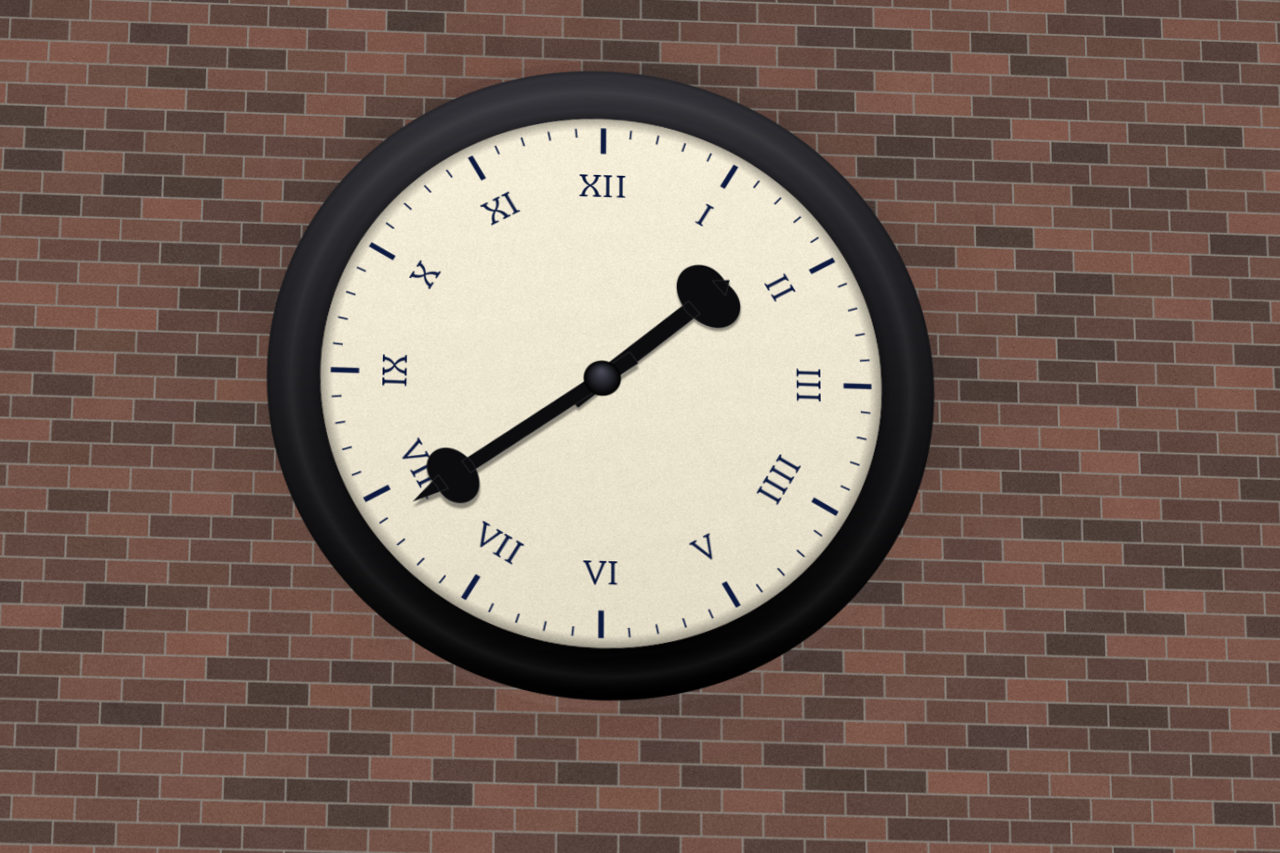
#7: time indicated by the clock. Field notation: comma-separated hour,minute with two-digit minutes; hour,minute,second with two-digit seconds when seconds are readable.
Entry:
1,39
